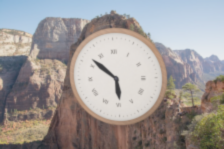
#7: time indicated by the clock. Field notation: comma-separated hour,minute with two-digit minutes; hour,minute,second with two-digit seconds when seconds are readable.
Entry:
5,52
